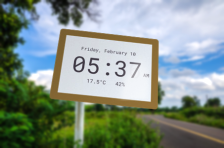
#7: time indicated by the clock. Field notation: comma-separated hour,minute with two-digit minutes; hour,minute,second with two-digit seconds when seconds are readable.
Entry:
5,37
